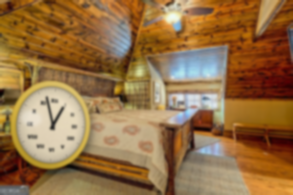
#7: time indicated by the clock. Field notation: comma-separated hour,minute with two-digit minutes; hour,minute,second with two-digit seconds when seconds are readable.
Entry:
12,57
